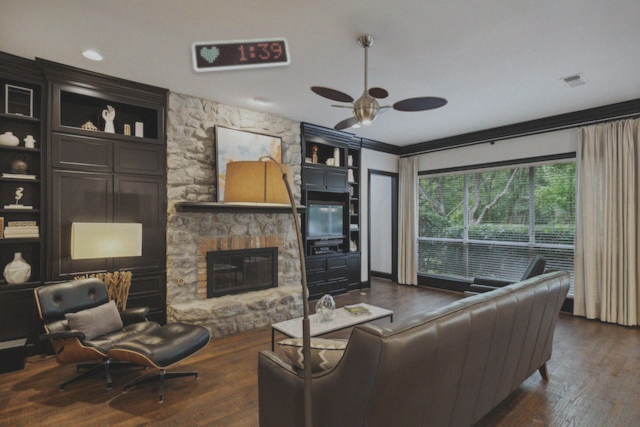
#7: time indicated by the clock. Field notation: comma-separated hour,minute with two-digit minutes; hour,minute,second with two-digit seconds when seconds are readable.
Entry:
1,39
